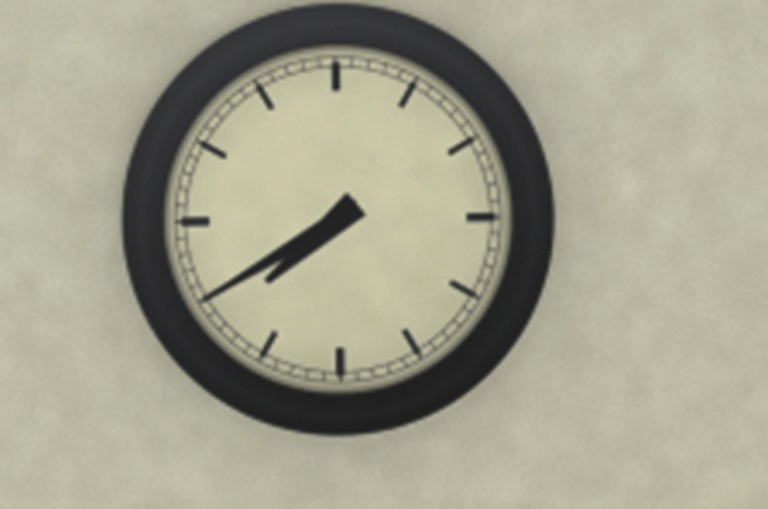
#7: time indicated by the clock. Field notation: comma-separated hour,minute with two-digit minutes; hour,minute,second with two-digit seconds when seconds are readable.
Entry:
7,40
